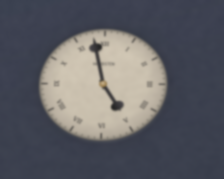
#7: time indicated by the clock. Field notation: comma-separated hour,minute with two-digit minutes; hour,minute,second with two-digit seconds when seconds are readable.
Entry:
4,58
